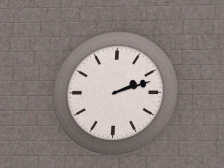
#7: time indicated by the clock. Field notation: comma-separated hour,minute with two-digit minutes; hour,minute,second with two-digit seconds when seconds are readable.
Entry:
2,12
